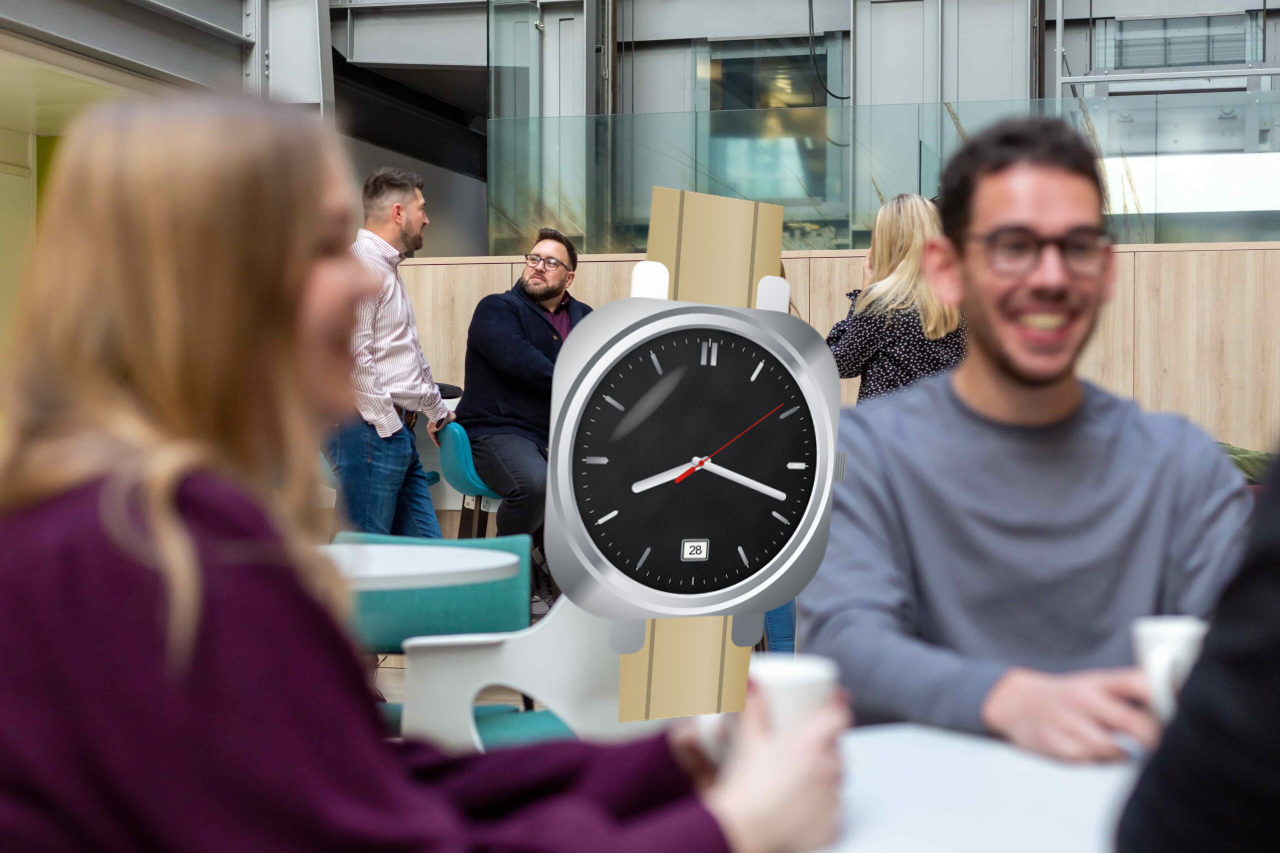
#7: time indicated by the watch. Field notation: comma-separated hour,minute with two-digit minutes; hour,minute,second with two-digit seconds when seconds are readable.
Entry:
8,18,09
